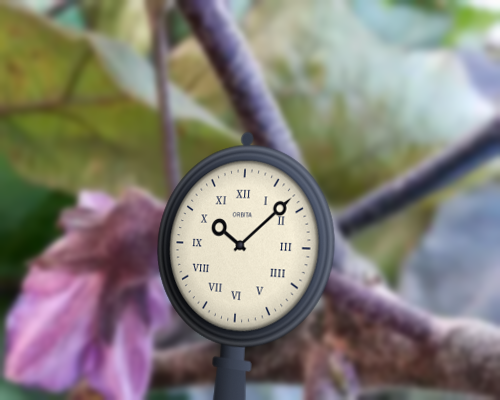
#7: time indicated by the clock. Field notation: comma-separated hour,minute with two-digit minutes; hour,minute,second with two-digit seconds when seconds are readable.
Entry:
10,08
